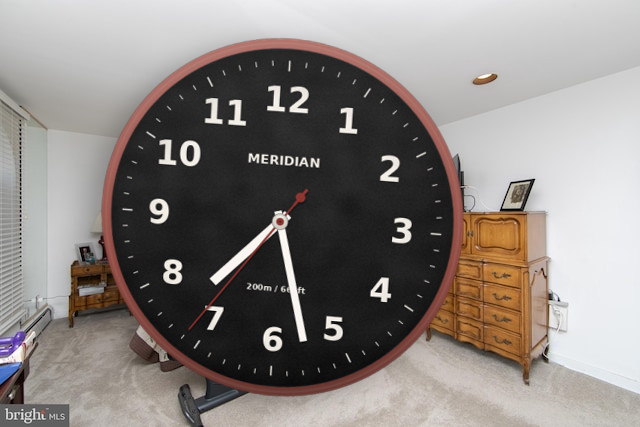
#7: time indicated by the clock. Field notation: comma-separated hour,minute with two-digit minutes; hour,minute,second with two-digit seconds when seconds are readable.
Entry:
7,27,36
